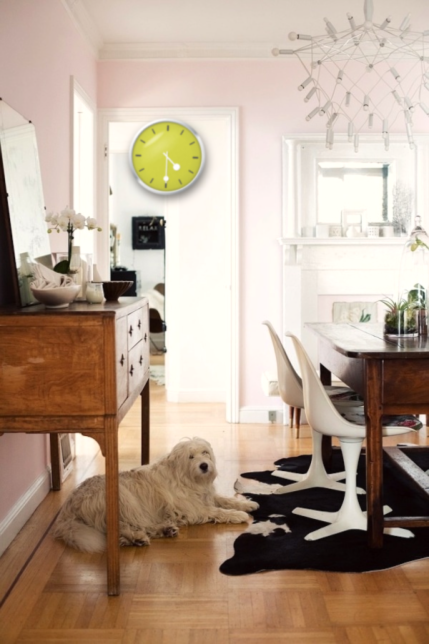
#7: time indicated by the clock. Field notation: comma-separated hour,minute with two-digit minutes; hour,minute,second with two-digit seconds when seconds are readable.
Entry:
4,30
